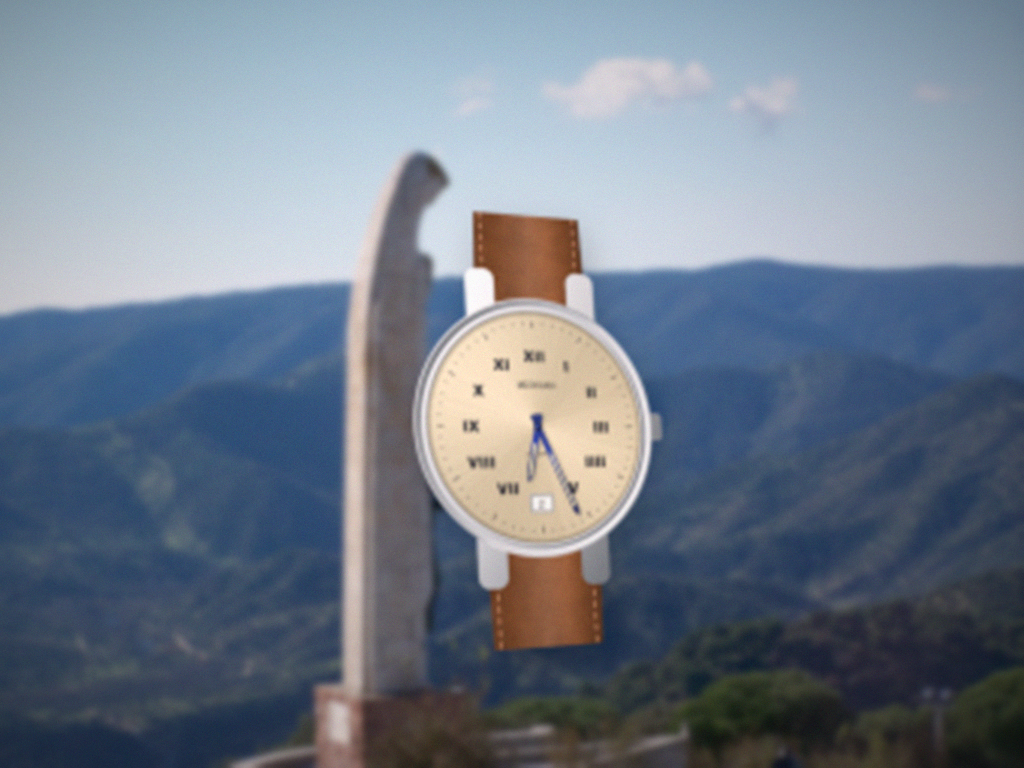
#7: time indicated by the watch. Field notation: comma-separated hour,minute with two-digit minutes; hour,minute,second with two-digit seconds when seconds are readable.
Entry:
6,26
